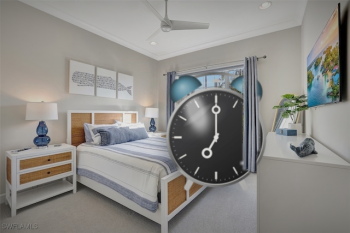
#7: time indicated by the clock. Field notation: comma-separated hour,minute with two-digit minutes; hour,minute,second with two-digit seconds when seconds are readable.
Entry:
7,00
